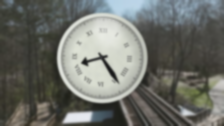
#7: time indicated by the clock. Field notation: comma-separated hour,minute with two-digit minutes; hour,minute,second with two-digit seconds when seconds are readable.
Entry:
8,24
